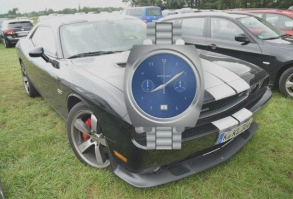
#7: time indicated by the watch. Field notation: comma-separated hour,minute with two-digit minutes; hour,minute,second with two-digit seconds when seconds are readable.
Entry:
8,09
